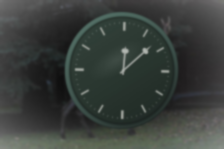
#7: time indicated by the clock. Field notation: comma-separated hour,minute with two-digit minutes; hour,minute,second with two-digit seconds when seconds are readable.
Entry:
12,08
